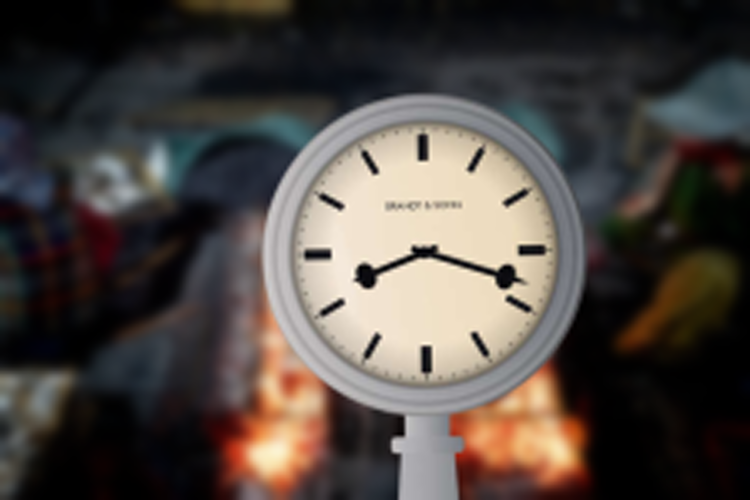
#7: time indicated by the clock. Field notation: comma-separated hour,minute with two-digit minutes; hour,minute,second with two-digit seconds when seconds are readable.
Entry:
8,18
